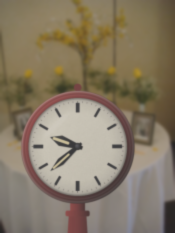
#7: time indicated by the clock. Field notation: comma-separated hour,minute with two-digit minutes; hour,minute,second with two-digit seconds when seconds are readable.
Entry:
9,38
